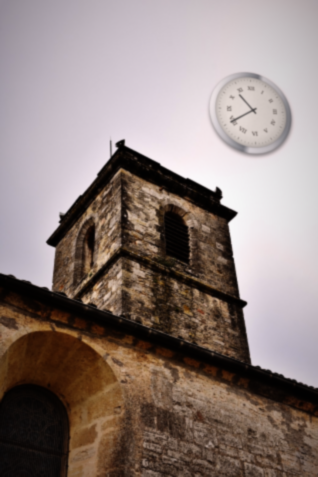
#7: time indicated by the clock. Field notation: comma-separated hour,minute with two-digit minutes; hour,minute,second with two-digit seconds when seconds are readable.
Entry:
10,40
